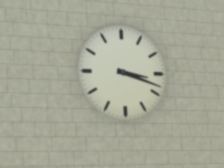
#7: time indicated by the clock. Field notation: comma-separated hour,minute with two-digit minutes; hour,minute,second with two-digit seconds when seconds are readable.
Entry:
3,18
